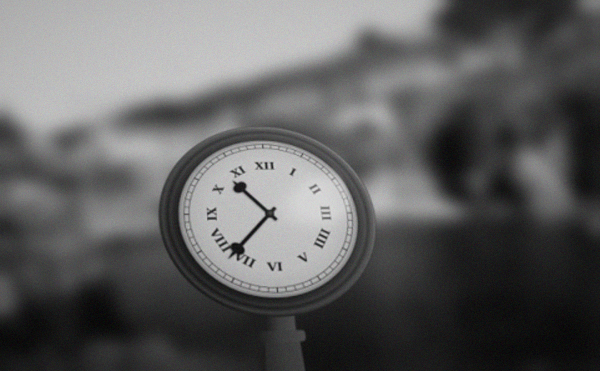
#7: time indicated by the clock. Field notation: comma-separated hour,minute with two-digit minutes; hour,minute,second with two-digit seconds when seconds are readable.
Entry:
10,37
